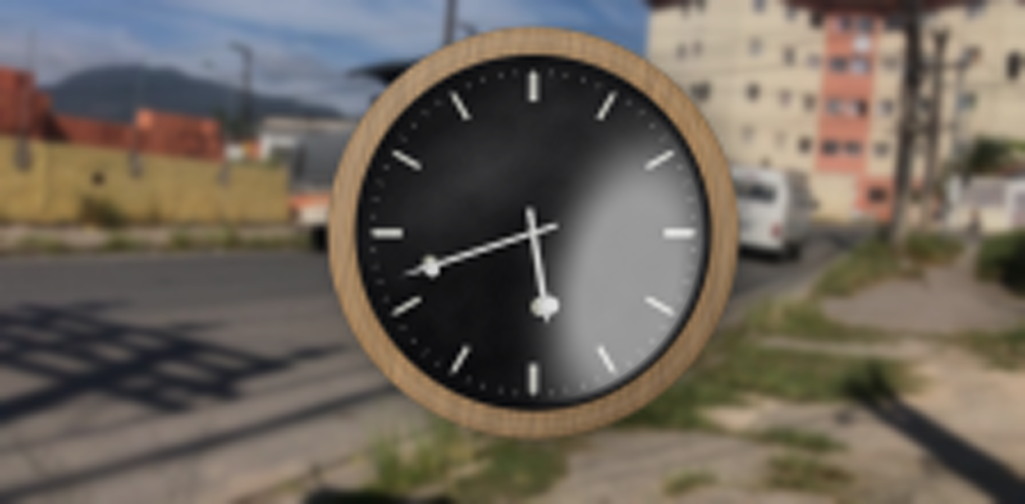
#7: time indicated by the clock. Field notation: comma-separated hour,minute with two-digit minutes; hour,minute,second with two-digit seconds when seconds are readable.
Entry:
5,42
